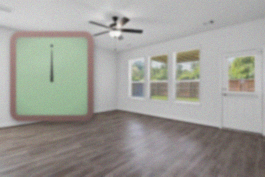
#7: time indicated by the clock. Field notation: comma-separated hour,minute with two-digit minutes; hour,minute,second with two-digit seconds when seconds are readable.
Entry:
12,00
